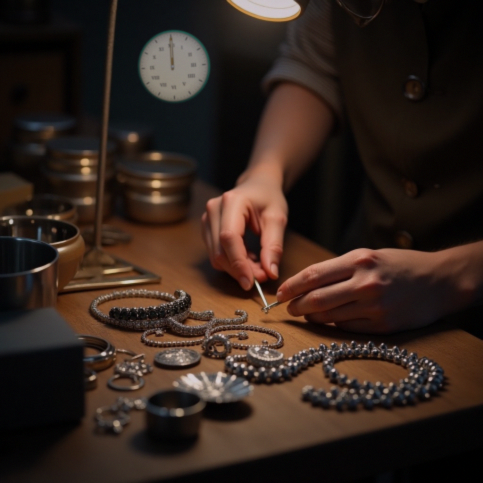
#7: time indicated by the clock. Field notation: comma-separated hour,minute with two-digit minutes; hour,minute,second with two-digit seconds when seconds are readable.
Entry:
12,00
